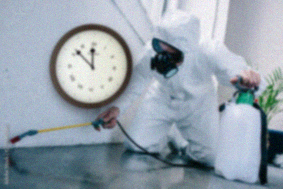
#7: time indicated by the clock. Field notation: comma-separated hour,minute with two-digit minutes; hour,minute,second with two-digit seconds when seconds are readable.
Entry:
11,52
